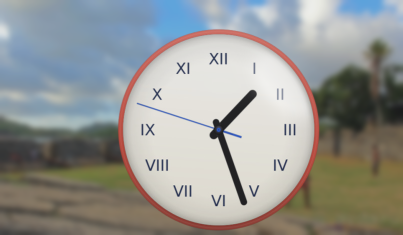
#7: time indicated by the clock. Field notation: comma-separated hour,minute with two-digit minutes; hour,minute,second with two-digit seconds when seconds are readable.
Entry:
1,26,48
